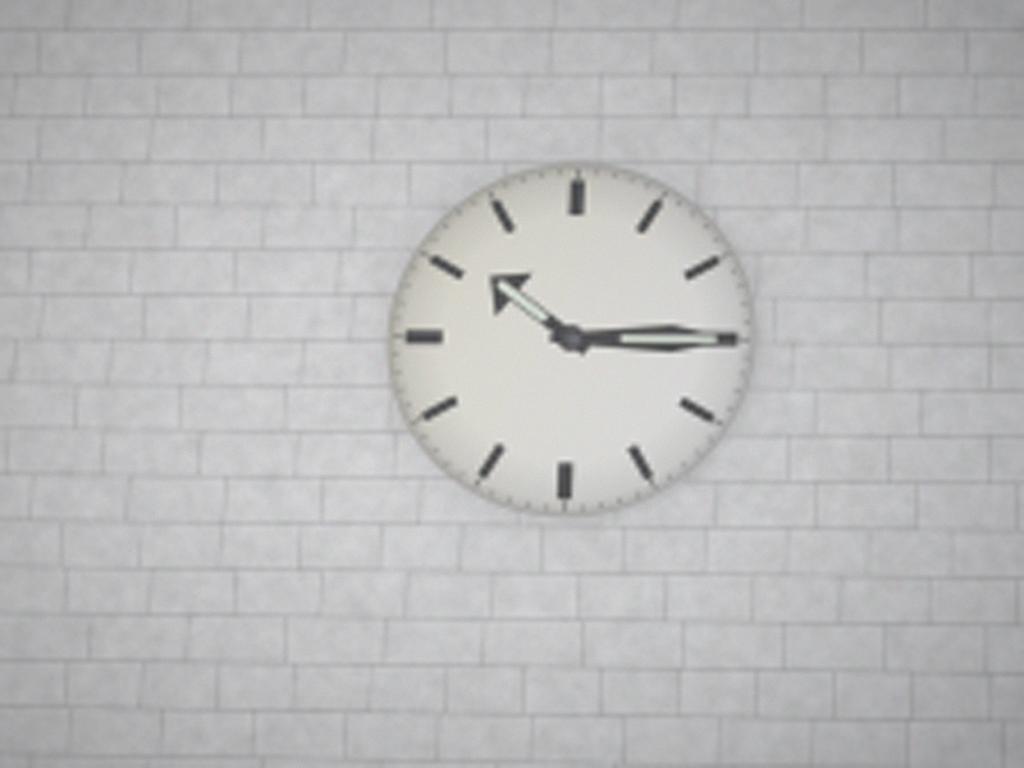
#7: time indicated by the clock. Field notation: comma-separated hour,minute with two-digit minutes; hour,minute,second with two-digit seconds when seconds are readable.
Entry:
10,15
